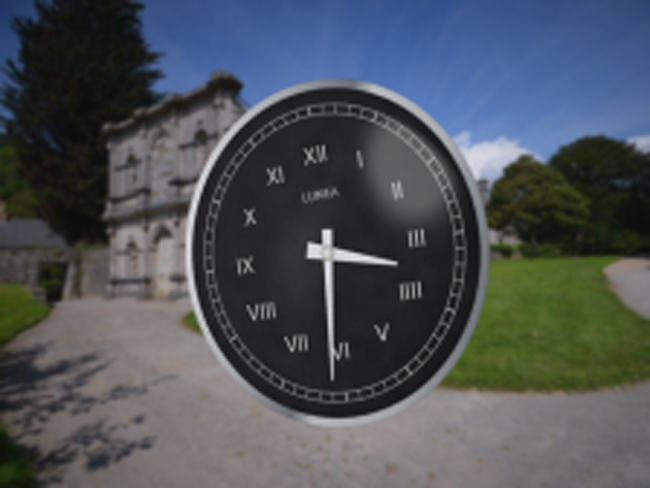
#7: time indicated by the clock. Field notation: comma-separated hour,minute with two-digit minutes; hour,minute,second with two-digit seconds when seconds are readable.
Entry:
3,31
